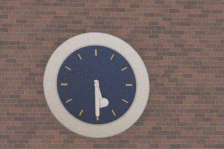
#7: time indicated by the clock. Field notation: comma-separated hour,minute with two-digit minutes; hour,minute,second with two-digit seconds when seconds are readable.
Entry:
5,30
